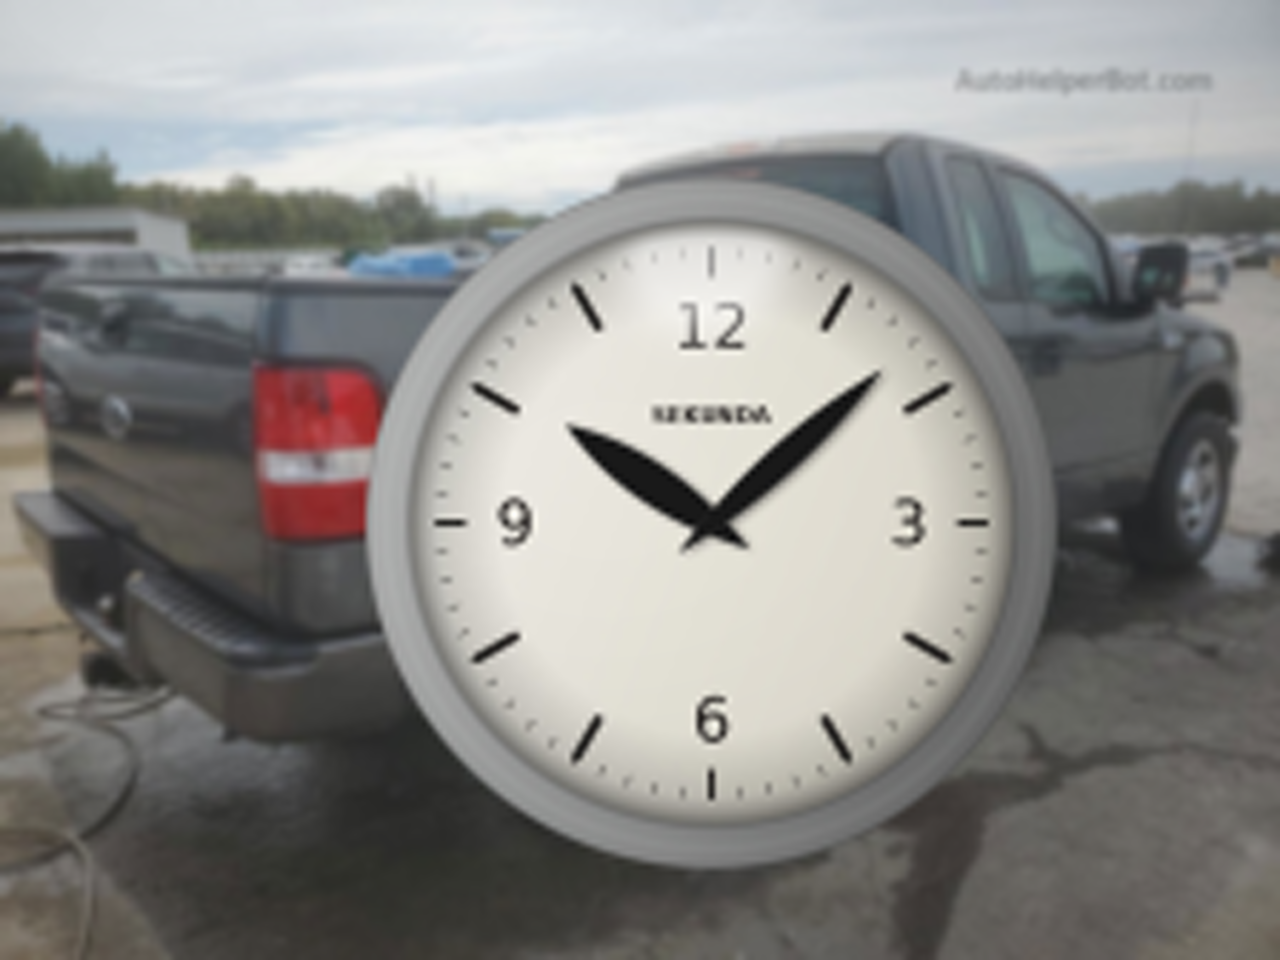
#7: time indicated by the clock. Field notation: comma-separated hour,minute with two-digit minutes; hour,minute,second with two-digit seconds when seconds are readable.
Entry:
10,08
